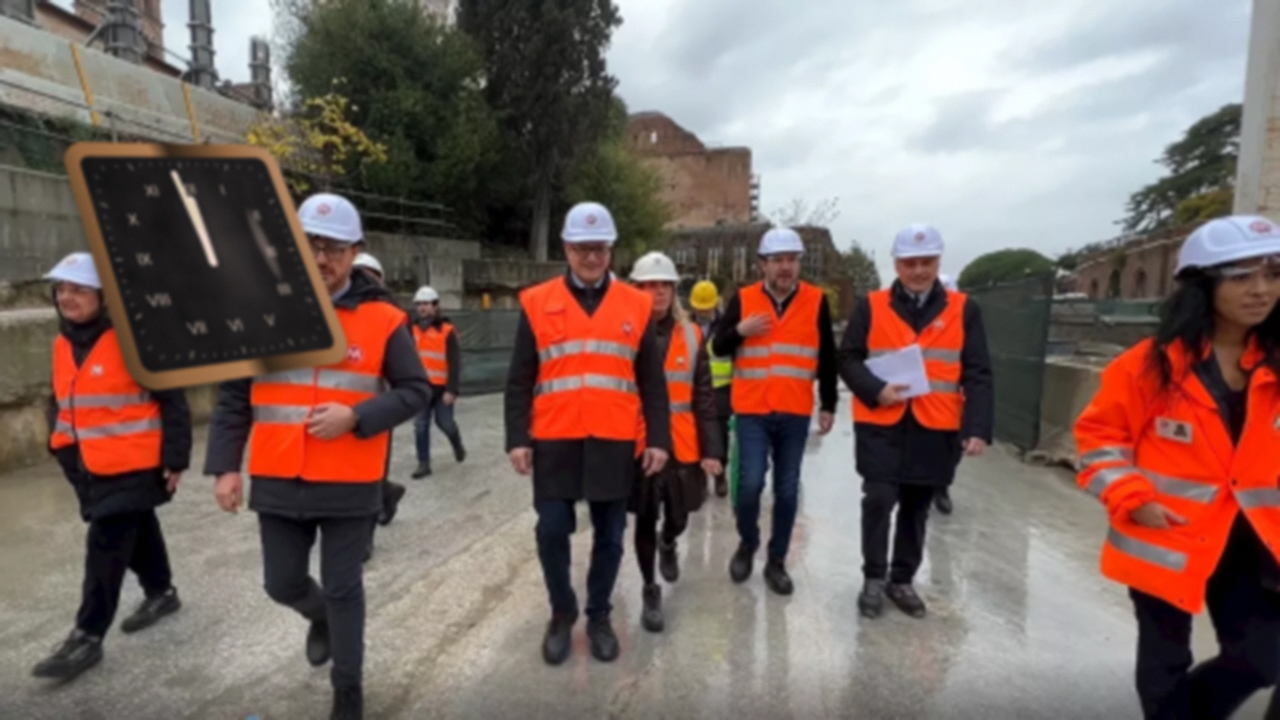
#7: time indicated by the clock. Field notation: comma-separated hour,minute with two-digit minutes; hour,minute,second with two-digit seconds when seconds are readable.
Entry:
11,59
